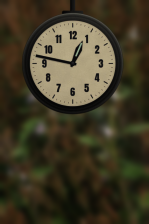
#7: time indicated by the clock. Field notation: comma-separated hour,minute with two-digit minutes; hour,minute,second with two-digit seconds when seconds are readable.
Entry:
12,47
